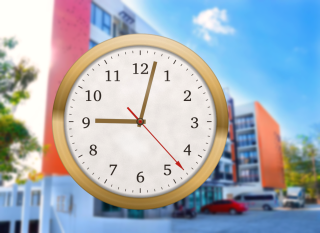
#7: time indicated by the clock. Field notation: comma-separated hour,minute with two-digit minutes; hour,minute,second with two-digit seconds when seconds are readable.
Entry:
9,02,23
